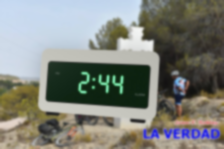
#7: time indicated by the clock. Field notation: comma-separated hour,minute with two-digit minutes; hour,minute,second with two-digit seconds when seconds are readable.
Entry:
2,44
